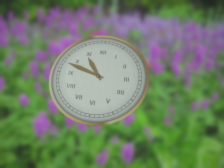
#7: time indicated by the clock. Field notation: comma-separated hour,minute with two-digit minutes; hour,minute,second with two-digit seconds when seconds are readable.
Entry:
10,48
